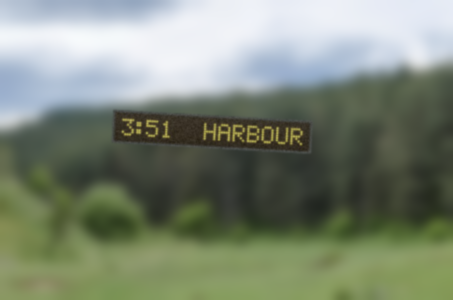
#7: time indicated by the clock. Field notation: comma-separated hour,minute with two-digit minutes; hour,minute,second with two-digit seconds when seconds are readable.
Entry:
3,51
